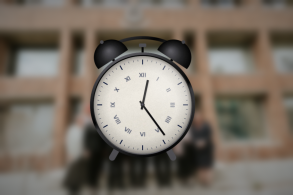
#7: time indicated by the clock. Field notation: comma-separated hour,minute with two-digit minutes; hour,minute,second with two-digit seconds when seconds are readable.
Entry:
12,24
